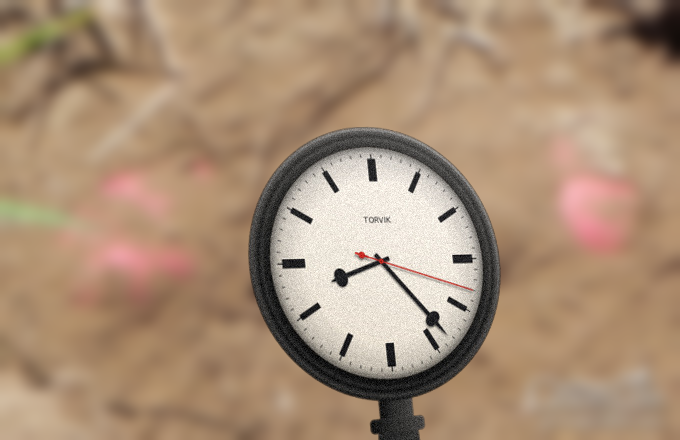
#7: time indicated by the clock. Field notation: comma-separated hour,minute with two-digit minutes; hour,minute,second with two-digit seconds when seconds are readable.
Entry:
8,23,18
